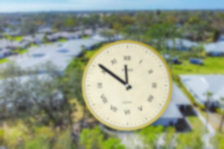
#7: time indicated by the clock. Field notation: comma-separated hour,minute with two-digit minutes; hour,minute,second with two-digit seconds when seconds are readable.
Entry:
11,51
